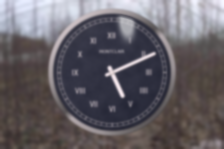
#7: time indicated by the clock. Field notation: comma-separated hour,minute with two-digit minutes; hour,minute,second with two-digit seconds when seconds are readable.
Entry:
5,11
